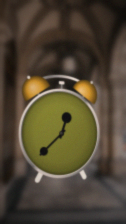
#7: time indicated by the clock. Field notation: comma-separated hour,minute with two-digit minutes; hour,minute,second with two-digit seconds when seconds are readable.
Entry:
12,38
